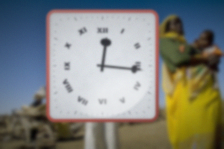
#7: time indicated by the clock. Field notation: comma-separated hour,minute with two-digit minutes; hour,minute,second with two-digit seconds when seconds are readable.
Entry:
12,16
